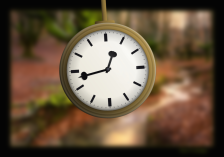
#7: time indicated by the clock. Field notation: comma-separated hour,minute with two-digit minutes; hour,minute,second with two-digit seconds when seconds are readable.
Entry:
12,43
